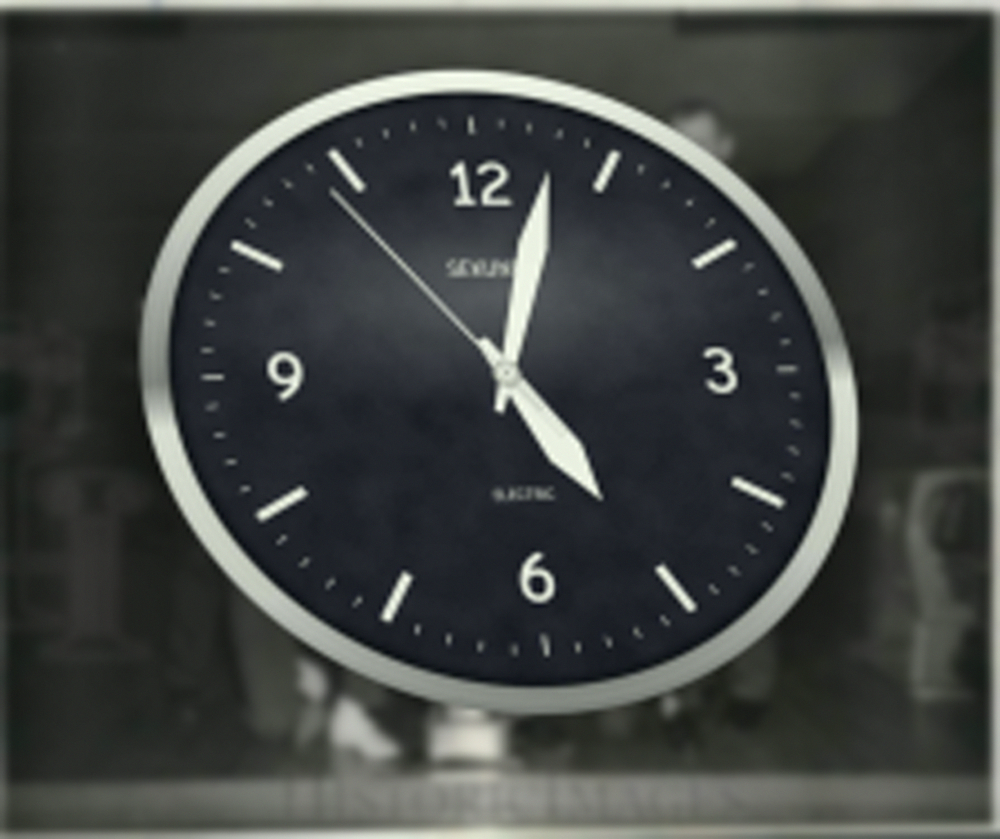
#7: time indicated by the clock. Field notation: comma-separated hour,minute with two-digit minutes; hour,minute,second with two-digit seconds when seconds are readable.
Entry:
5,02,54
